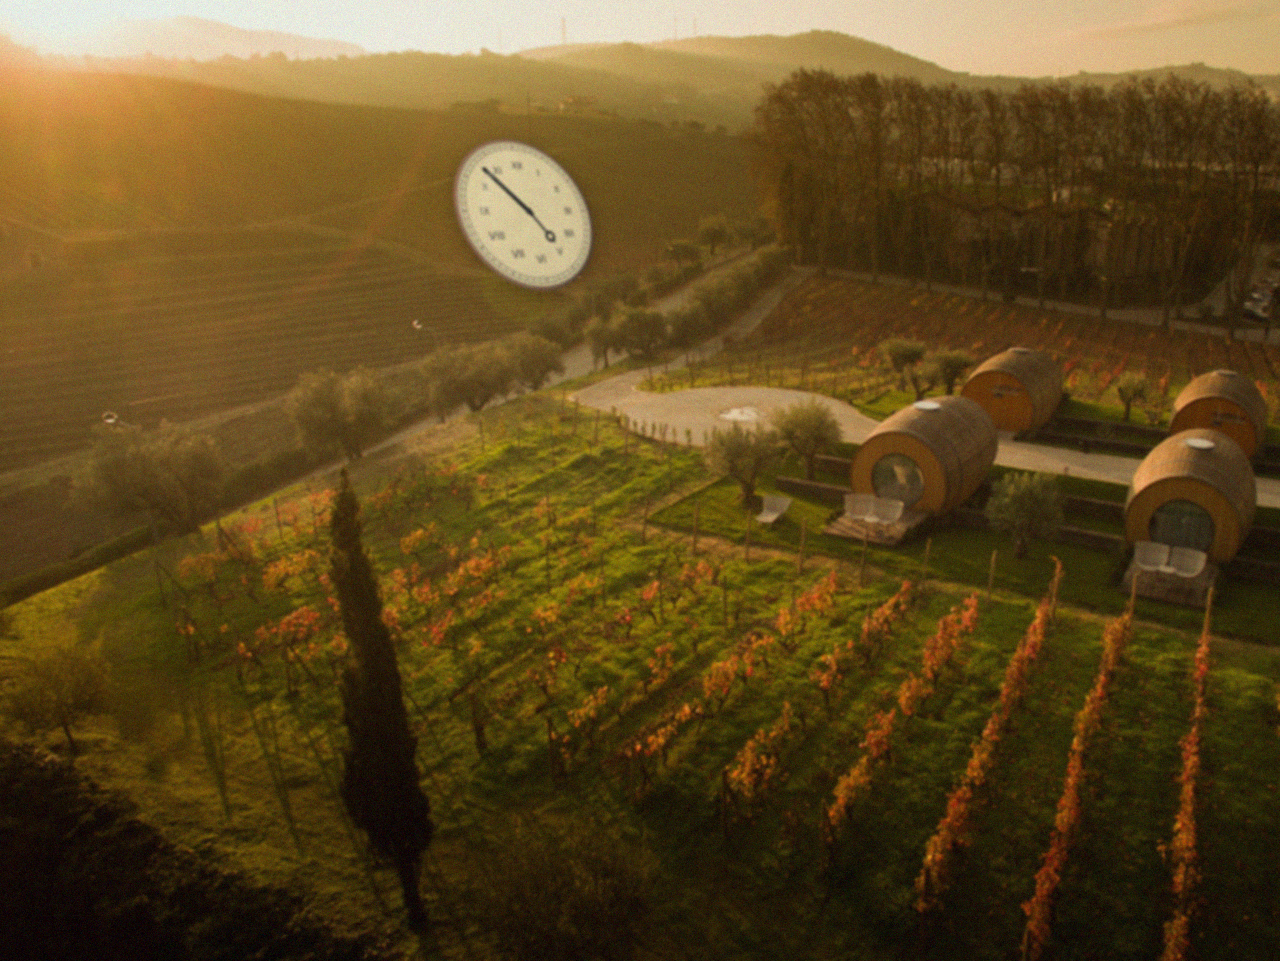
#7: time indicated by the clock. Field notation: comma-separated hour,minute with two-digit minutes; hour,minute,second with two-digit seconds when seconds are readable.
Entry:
4,53
